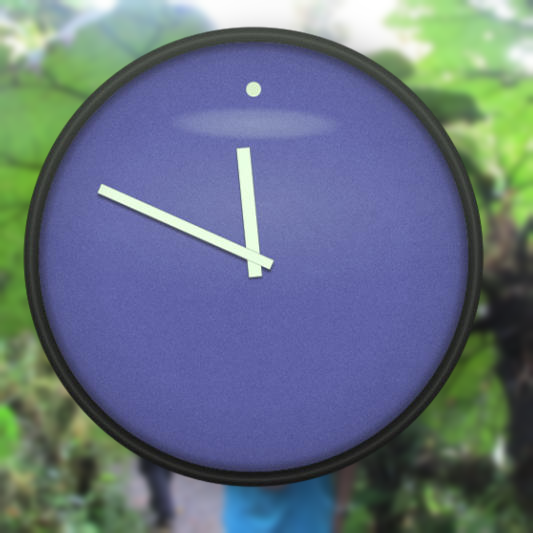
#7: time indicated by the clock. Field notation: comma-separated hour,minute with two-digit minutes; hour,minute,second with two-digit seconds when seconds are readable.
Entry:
11,49
